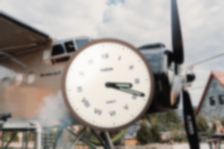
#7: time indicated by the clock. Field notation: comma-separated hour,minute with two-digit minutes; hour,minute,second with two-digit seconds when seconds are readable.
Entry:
3,19
